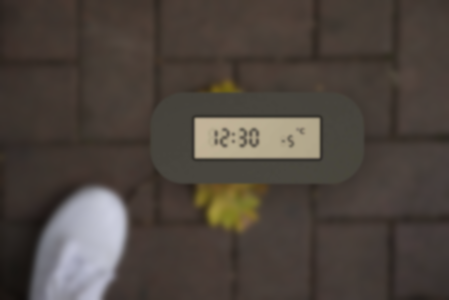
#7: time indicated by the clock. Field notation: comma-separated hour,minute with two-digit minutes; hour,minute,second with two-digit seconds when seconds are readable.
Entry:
12,30
